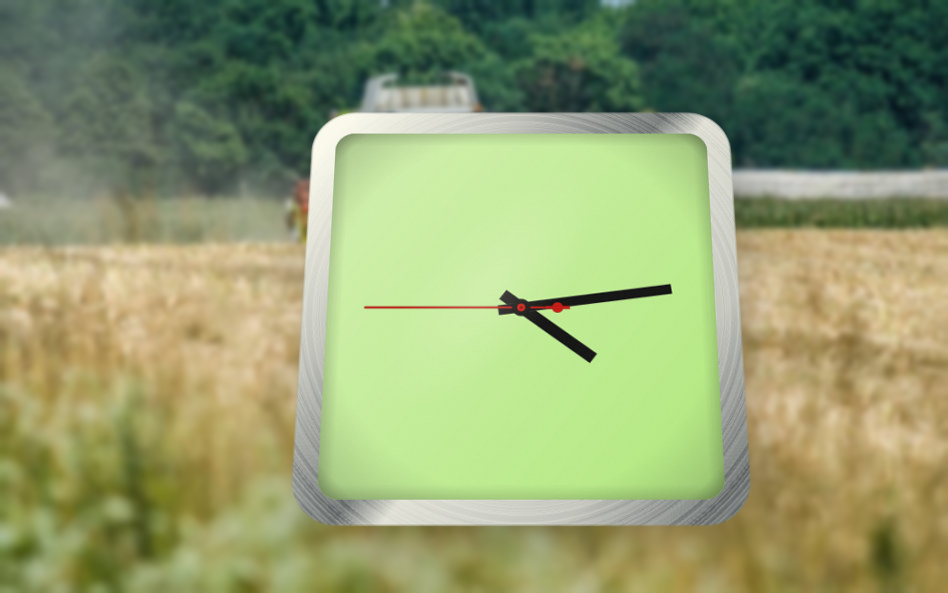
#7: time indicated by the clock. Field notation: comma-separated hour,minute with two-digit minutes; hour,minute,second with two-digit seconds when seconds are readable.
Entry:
4,13,45
